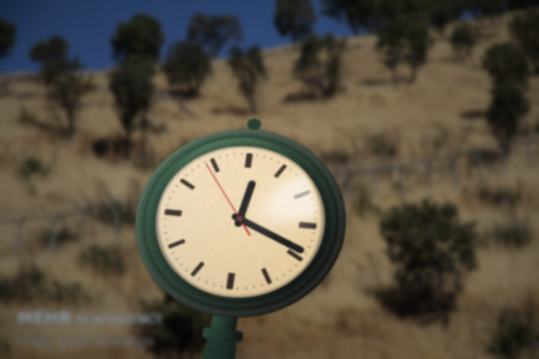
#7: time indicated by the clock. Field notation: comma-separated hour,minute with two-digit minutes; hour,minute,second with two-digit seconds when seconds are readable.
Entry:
12,18,54
